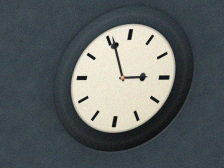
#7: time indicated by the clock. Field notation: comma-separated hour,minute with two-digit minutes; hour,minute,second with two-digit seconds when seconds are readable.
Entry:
2,56
